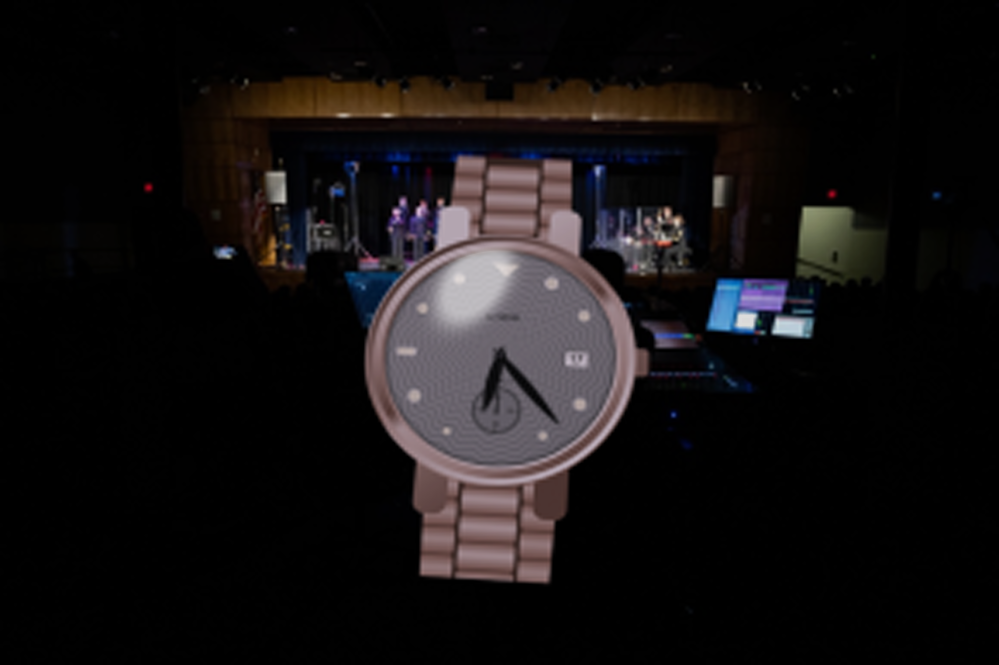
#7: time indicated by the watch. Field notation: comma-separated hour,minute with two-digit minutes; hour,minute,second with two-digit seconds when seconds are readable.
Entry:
6,23
